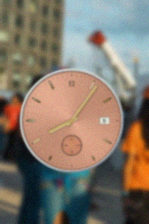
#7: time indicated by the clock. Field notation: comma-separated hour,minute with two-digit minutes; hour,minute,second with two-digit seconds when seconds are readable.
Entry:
8,06
